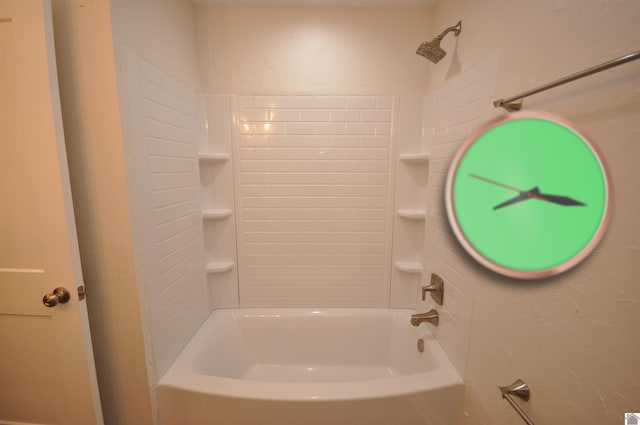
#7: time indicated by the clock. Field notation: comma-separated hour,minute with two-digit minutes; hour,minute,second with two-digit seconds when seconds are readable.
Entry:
8,16,48
